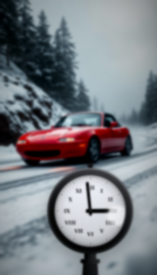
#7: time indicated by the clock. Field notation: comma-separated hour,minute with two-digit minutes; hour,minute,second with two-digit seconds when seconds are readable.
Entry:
2,59
